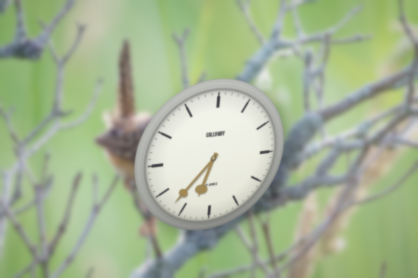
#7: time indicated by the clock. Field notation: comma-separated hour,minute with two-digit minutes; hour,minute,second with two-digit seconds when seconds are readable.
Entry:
6,37
